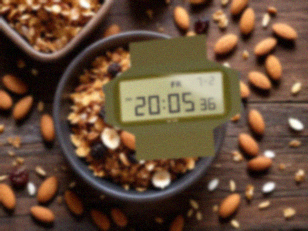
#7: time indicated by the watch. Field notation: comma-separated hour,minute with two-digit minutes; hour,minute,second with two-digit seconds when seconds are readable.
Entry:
20,05,36
